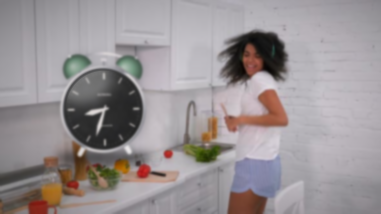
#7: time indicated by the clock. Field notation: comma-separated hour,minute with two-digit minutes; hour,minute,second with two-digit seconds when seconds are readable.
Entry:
8,33
